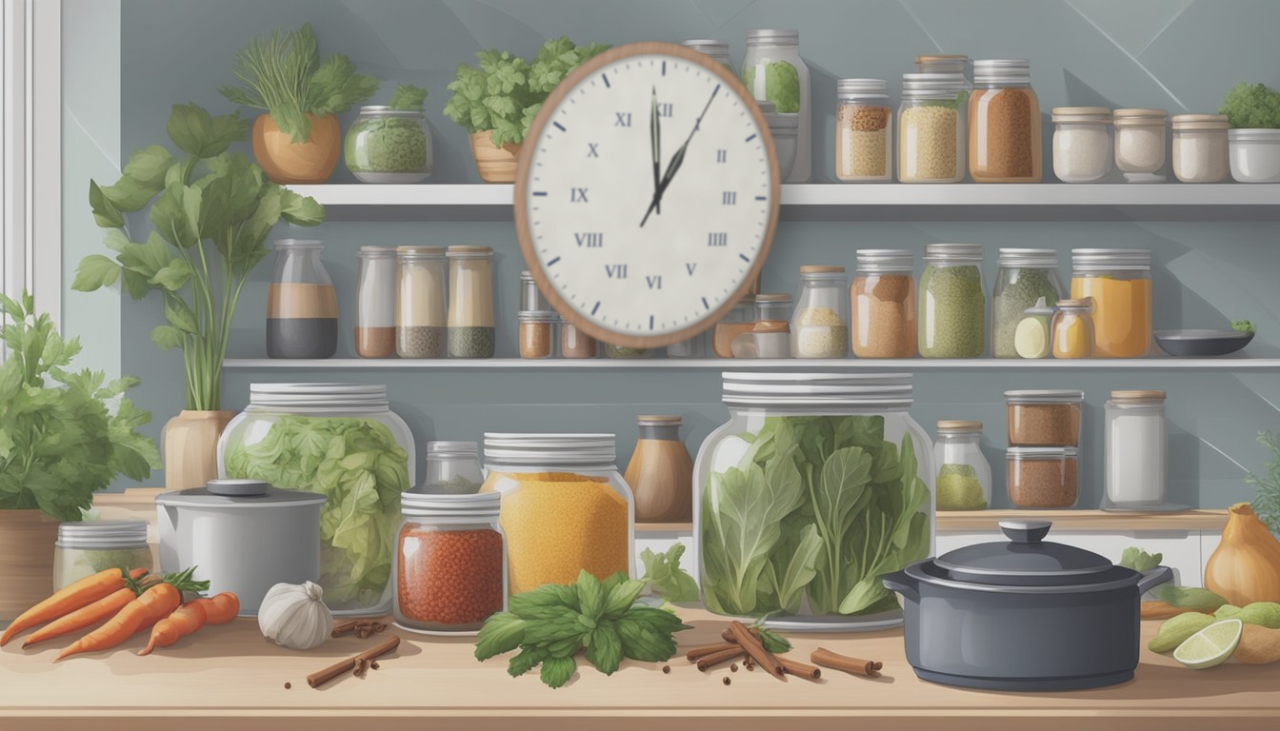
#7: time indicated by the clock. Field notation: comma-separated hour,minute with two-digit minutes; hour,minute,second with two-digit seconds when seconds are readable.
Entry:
12,59,05
